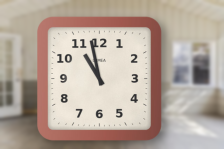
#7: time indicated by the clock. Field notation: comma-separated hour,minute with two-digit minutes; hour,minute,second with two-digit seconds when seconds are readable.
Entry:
10,58
